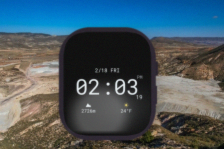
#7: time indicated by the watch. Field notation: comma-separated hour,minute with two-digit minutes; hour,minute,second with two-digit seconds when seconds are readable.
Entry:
2,03
